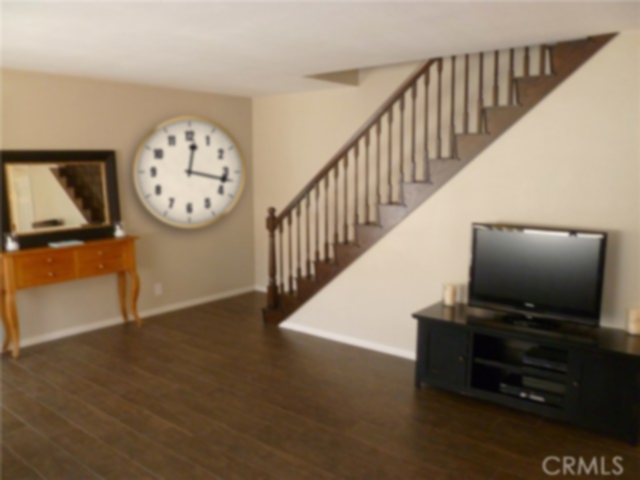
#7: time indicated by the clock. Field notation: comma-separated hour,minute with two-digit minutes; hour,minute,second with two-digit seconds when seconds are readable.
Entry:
12,17
